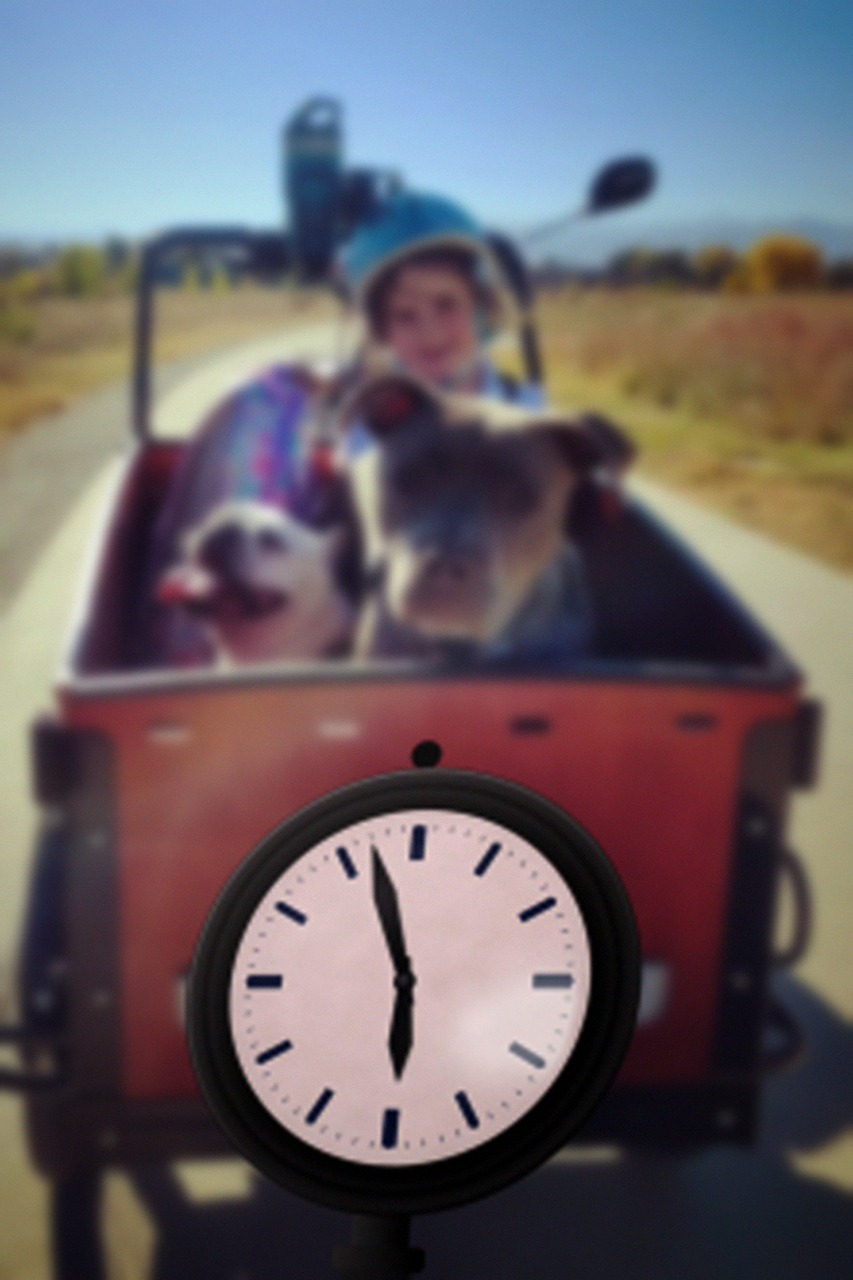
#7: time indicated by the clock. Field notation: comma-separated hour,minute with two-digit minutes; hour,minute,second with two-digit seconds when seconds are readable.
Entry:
5,57
